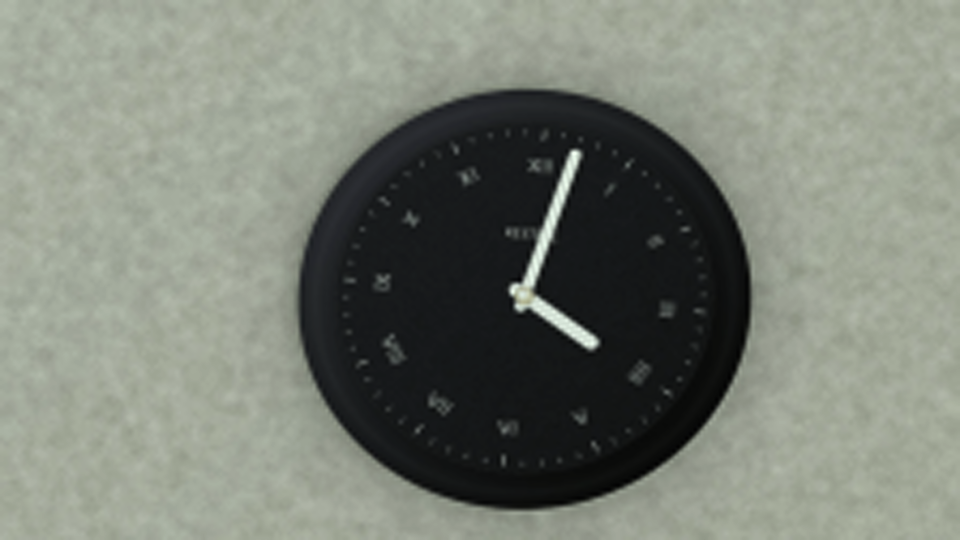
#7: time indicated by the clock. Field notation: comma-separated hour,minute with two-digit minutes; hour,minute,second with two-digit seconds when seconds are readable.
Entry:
4,02
